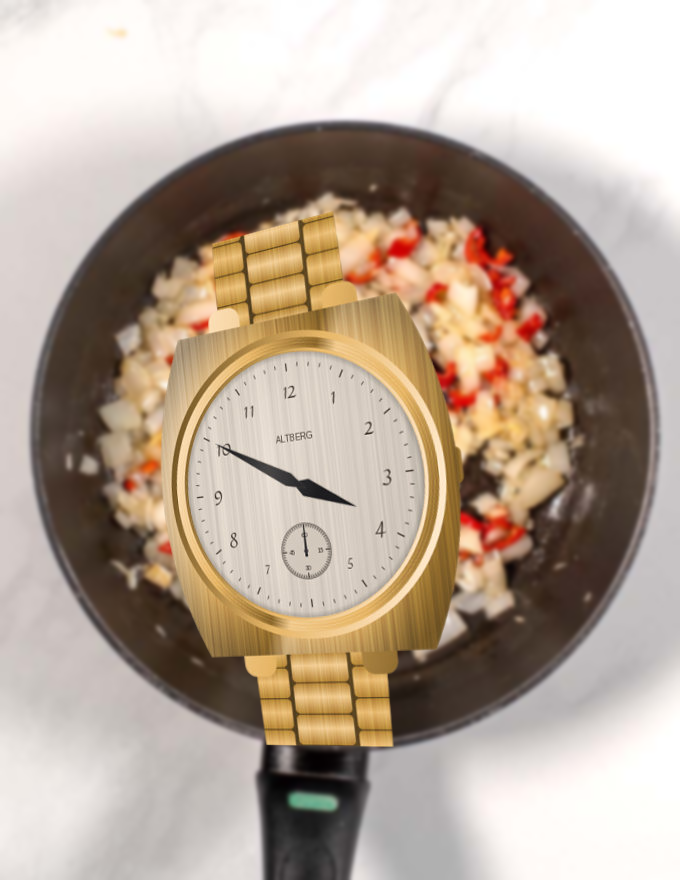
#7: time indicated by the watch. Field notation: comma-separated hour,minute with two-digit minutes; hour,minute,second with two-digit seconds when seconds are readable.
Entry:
3,50
